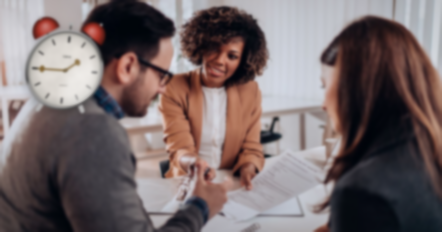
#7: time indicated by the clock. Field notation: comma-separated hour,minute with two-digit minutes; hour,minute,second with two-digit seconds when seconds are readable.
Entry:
1,45
